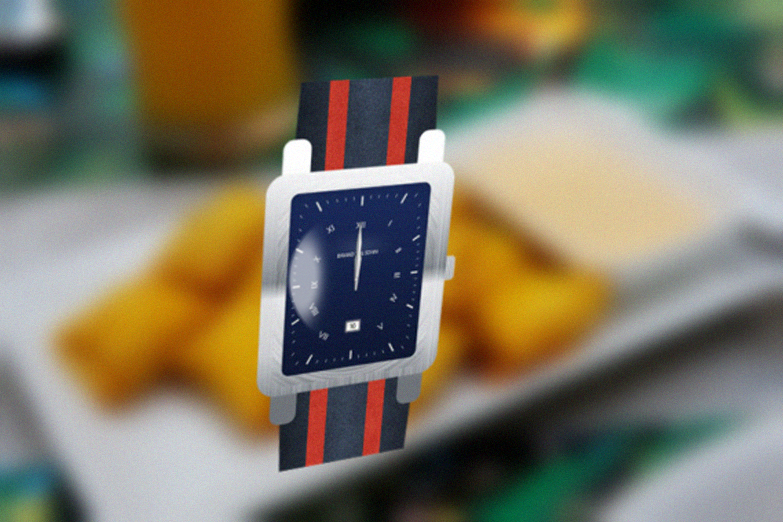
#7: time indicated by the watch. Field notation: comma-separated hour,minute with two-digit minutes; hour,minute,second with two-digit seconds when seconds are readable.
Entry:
12,00
